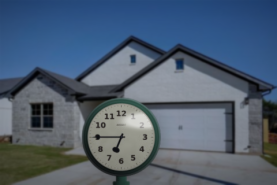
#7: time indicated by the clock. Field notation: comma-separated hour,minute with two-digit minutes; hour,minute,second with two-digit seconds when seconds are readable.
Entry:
6,45
